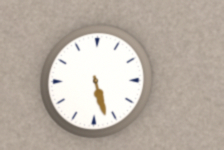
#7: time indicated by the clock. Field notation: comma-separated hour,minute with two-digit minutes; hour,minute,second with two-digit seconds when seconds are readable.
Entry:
5,27
